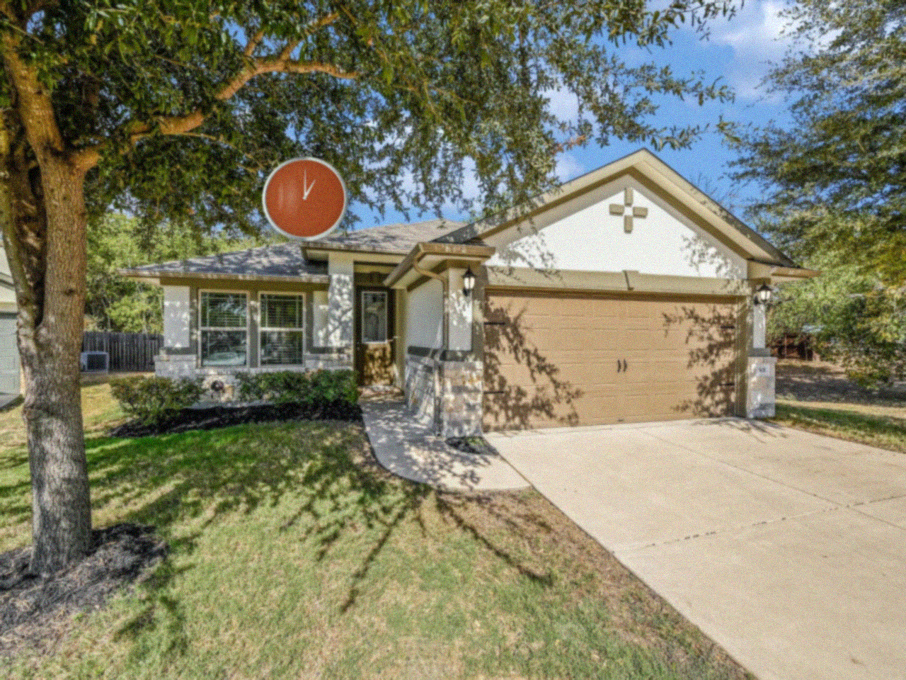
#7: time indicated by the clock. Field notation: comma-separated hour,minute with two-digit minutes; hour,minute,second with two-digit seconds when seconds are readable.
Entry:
1,00
